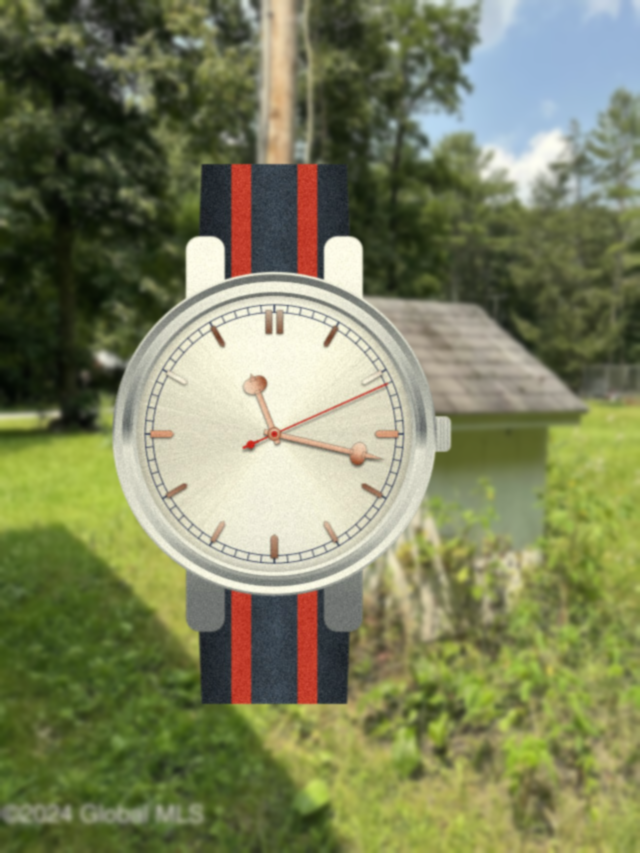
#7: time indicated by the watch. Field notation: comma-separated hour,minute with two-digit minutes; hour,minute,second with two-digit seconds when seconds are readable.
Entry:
11,17,11
